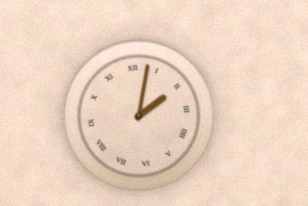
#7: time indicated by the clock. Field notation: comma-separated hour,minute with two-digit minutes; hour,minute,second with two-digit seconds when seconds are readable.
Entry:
2,03
